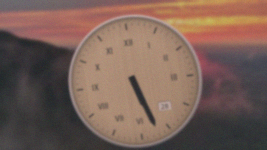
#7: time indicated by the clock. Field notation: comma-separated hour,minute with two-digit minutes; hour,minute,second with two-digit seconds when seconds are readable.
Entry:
5,27
